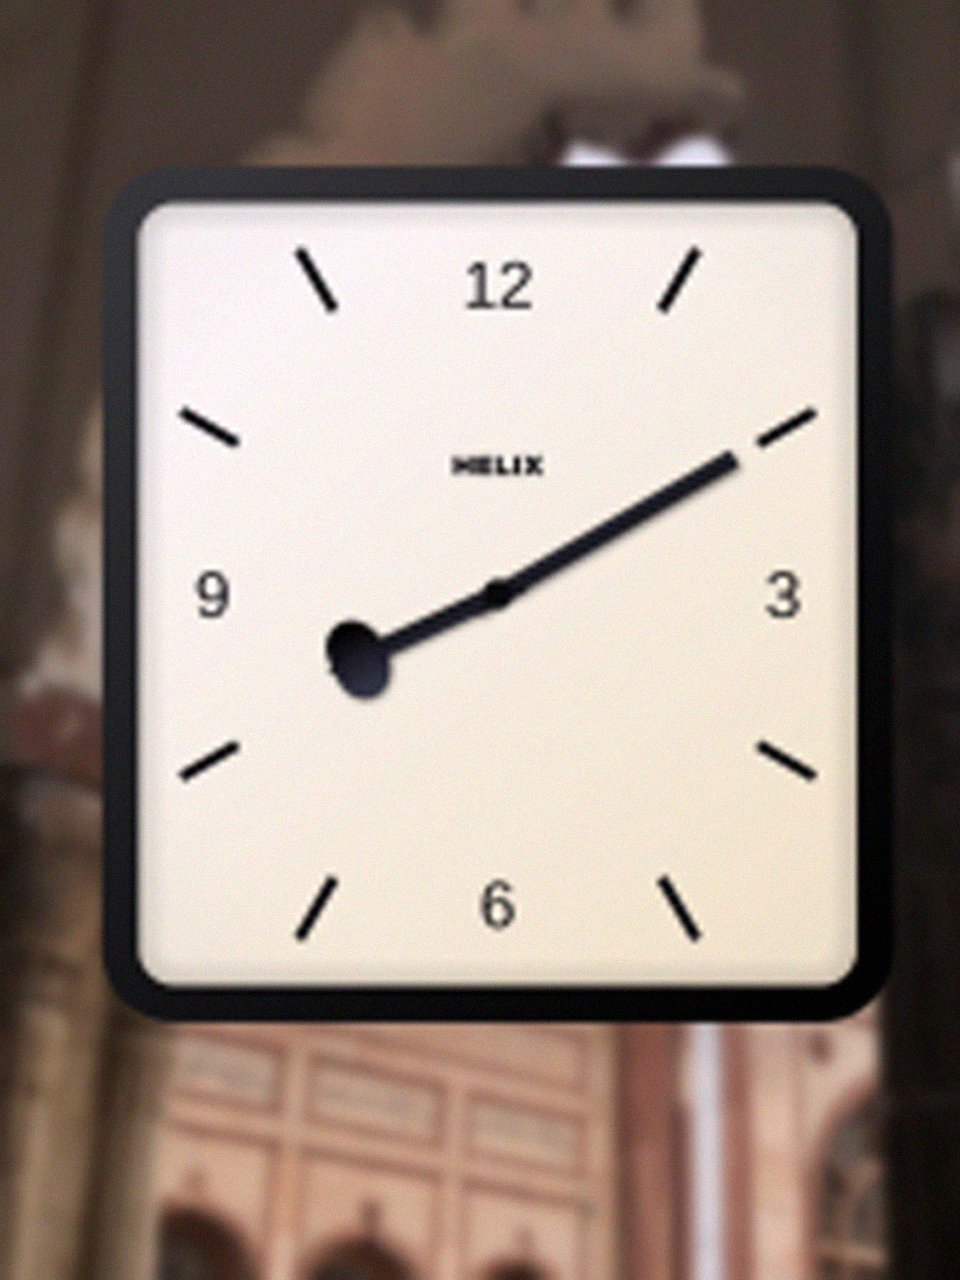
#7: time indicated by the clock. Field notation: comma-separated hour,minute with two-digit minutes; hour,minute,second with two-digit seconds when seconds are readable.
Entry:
8,10
